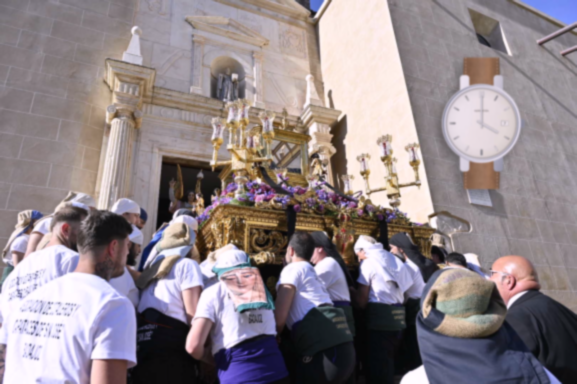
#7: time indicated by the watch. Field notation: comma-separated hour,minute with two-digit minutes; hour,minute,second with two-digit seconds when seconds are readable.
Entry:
4,00
